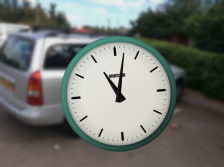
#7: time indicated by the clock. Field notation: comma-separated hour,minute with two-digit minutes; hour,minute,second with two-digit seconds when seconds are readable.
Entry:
11,02
